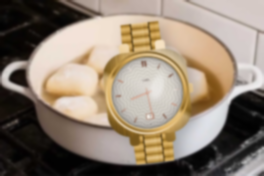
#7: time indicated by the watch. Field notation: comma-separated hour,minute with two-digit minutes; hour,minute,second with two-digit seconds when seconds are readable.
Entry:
8,29
